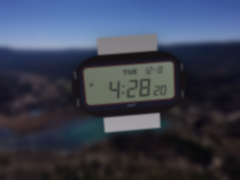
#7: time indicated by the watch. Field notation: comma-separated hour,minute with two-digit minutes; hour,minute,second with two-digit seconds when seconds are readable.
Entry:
4,28
